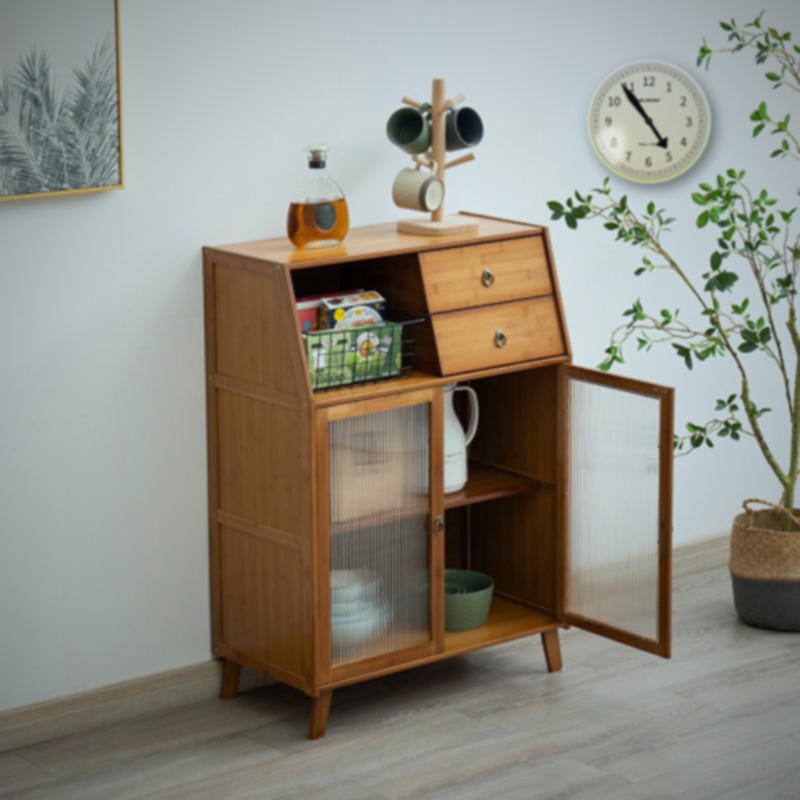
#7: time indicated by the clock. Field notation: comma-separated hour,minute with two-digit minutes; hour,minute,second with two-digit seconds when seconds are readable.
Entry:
4,54
